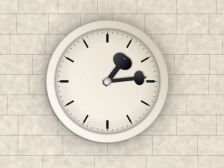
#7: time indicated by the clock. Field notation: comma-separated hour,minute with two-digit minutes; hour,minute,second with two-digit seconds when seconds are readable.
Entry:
1,14
